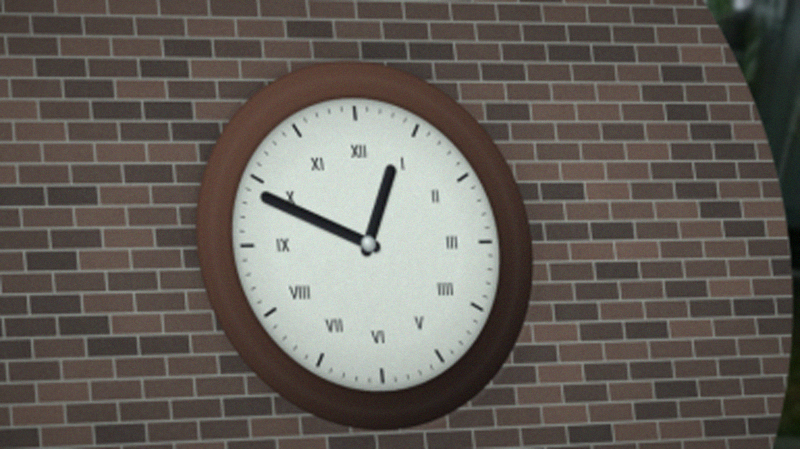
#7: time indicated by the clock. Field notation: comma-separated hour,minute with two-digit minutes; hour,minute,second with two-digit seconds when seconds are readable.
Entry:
12,49
